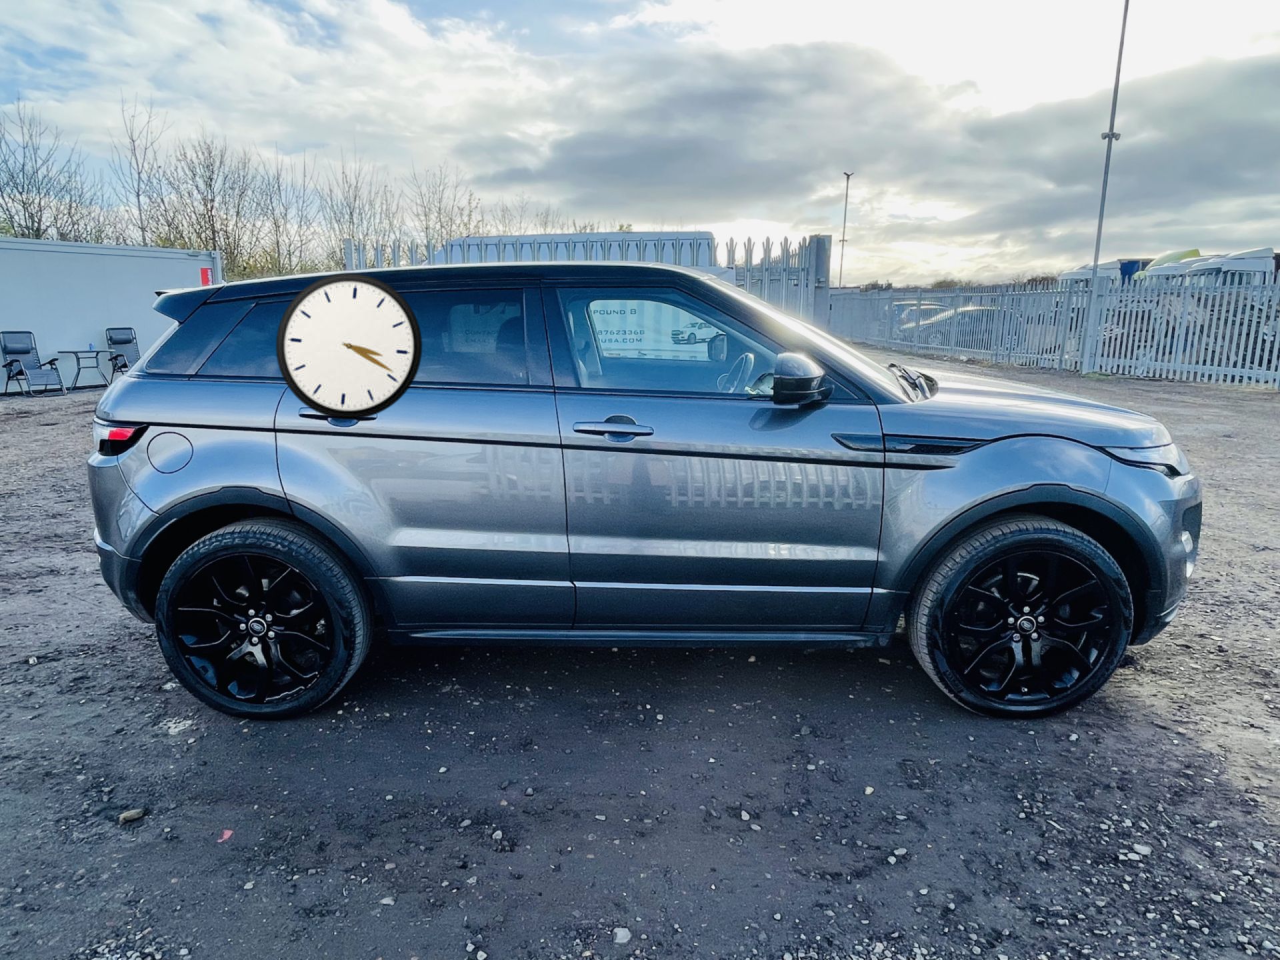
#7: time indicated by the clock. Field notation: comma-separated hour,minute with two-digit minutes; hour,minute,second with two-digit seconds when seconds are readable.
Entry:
3,19
